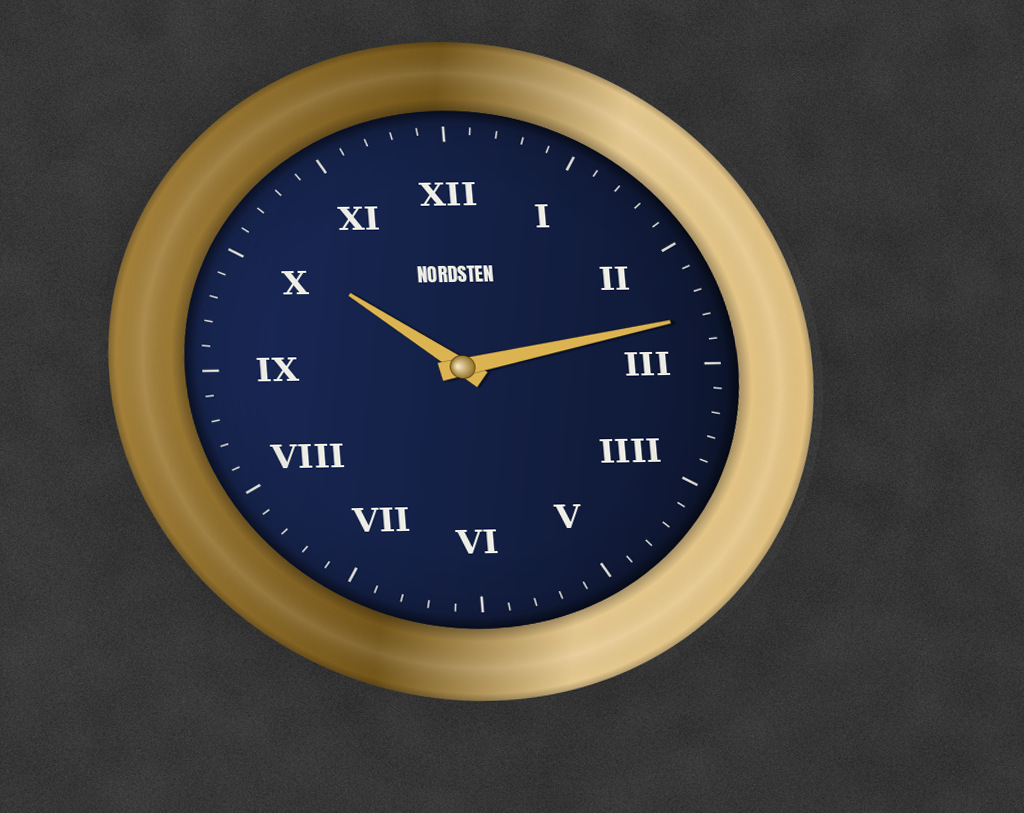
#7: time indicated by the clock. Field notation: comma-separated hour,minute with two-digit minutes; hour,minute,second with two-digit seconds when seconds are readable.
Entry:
10,13
